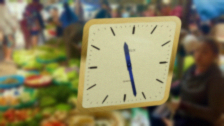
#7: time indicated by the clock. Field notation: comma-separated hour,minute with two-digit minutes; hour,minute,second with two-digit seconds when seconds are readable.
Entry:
11,27
